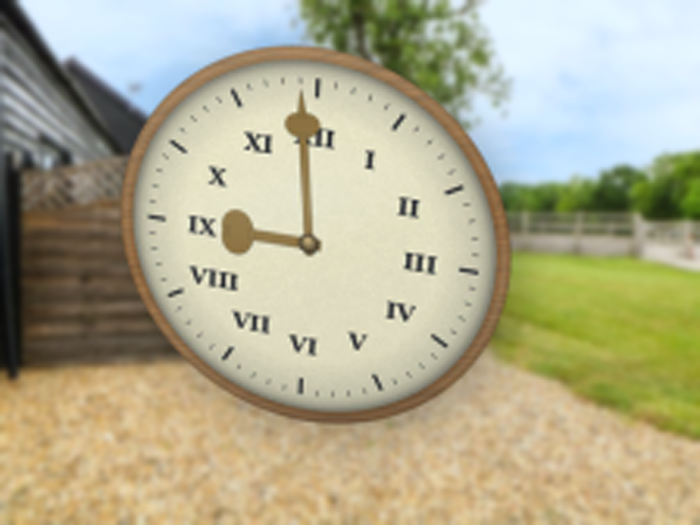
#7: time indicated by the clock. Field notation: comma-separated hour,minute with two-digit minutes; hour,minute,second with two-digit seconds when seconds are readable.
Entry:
8,59
